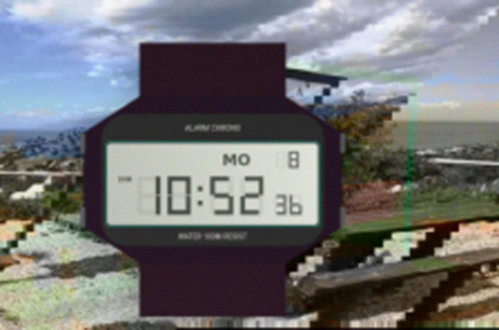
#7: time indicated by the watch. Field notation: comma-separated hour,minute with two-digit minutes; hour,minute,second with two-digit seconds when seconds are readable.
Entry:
10,52,36
